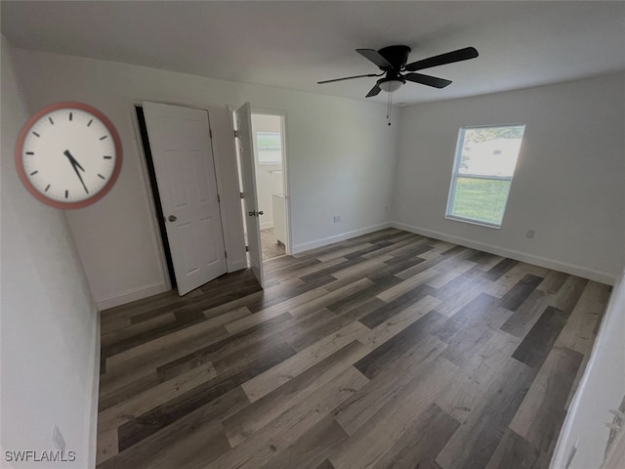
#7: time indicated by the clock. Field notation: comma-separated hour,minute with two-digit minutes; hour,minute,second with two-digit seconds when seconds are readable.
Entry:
4,25
